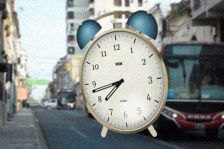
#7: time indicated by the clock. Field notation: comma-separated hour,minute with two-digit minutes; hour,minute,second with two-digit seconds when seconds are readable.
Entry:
7,43
